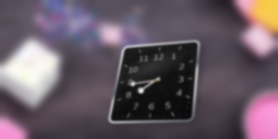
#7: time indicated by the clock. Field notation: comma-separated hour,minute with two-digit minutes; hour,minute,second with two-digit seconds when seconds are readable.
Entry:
7,44
